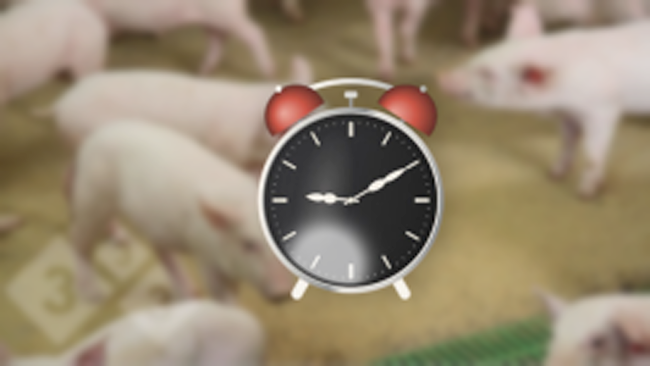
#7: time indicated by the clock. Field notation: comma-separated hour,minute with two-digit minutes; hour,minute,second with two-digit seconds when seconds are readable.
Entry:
9,10
